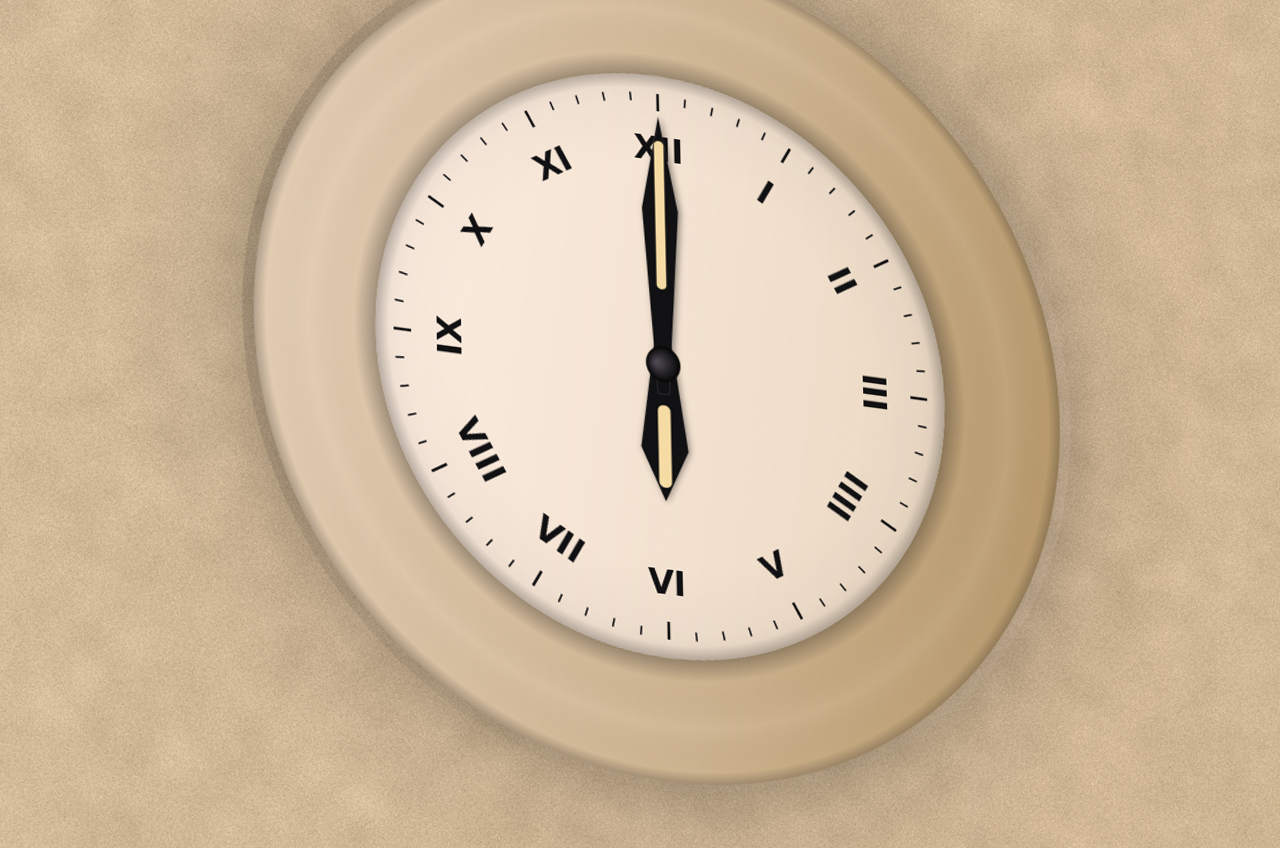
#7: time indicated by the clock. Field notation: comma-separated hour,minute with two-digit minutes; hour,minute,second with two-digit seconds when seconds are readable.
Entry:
6,00
